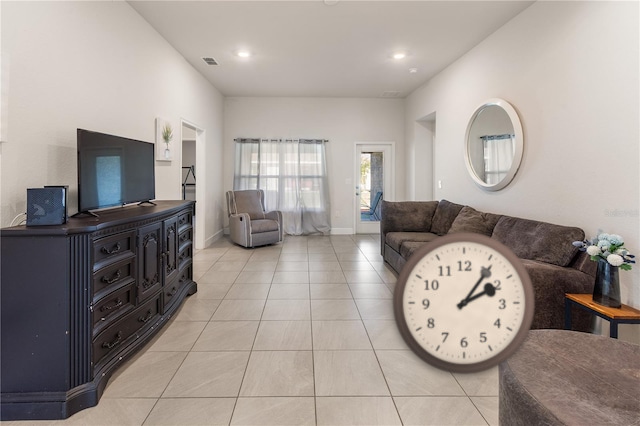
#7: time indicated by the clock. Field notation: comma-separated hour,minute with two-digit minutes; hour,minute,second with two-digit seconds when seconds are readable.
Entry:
2,06
